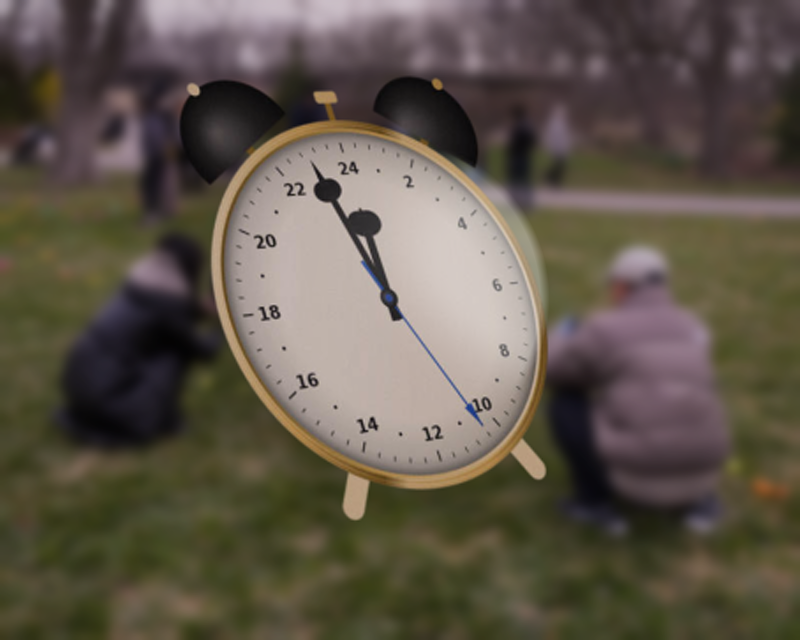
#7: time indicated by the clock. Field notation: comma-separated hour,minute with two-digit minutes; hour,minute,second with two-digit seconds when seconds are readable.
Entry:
23,57,26
